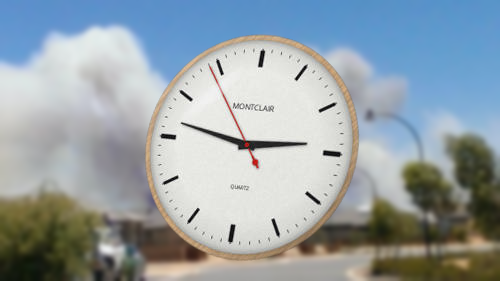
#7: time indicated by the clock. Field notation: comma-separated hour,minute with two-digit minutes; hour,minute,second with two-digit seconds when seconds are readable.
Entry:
2,46,54
